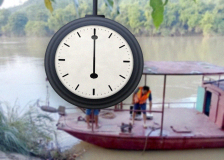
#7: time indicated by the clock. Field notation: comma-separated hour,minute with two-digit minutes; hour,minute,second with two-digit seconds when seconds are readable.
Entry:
6,00
